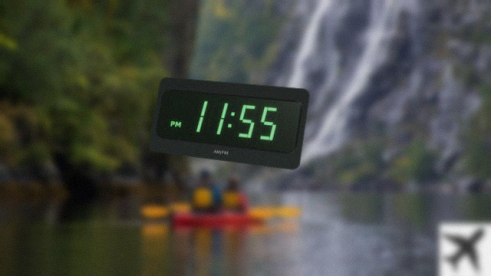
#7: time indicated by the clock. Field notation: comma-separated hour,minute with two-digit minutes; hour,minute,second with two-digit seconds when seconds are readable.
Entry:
11,55
